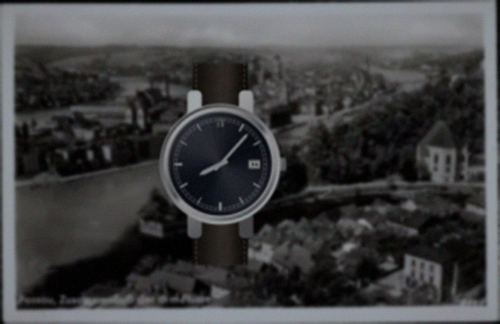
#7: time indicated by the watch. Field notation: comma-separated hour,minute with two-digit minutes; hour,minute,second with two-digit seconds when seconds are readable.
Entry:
8,07
